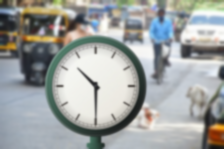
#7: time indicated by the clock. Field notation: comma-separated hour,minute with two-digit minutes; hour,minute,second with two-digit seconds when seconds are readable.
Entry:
10,30
